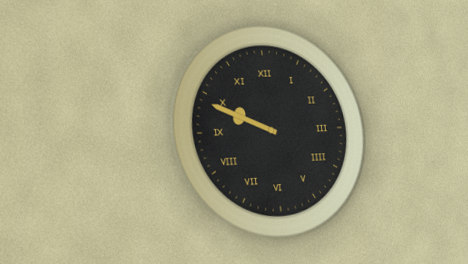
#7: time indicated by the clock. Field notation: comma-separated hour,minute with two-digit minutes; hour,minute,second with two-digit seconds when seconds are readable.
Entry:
9,49
